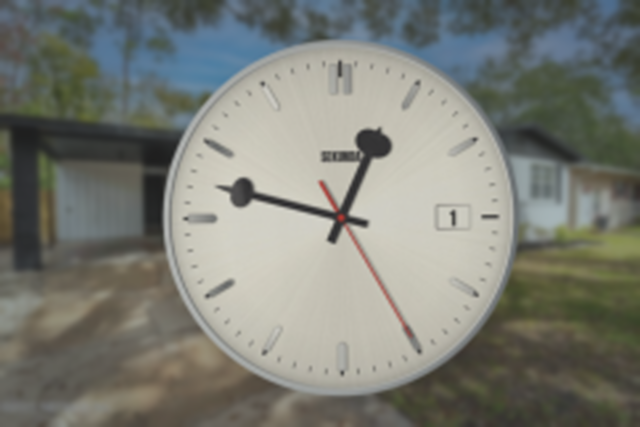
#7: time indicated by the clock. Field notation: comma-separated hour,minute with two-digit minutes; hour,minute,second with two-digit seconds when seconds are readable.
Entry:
12,47,25
